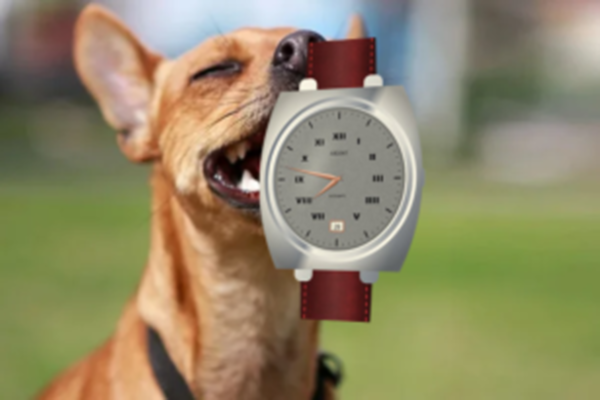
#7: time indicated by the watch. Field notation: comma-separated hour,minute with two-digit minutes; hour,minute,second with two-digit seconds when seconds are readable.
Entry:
7,47
